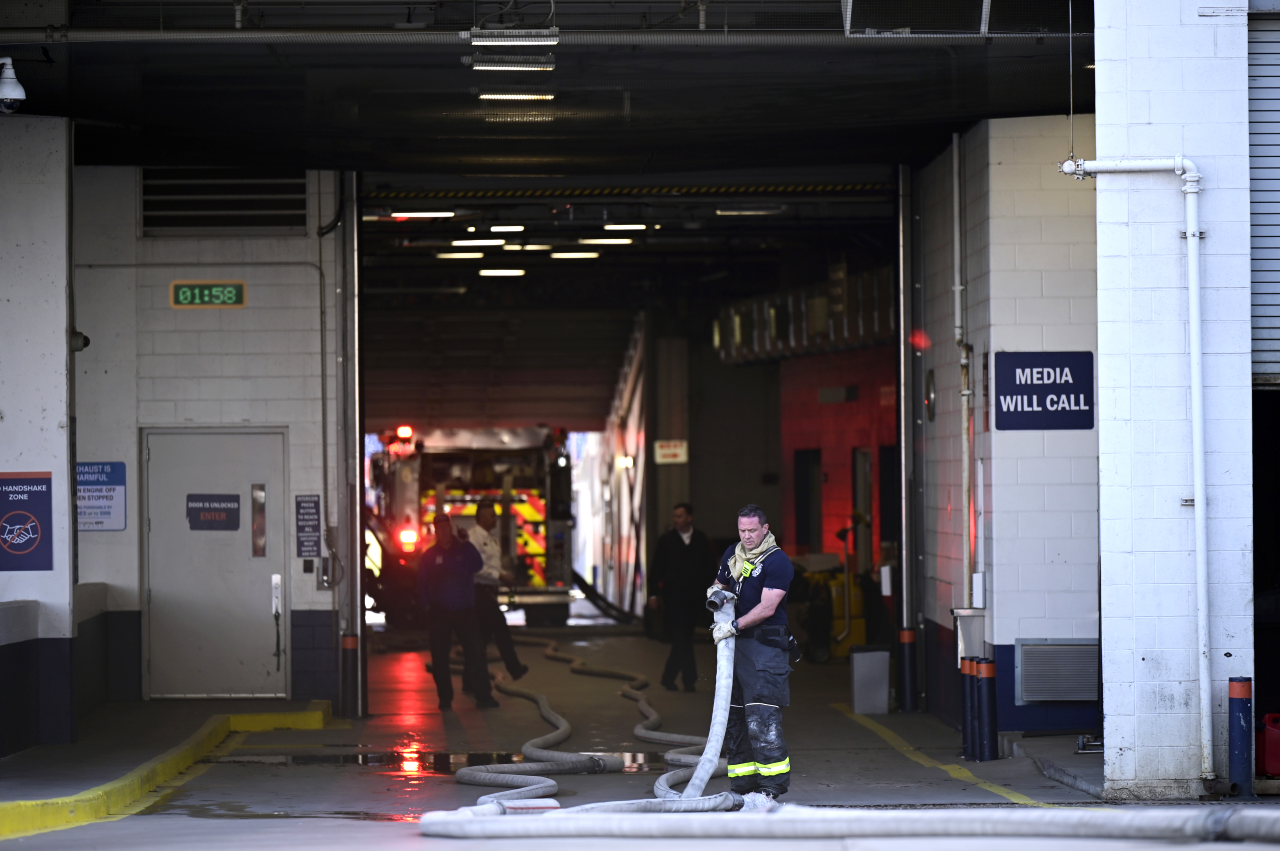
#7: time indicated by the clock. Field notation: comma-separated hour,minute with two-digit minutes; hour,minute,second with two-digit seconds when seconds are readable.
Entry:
1,58
